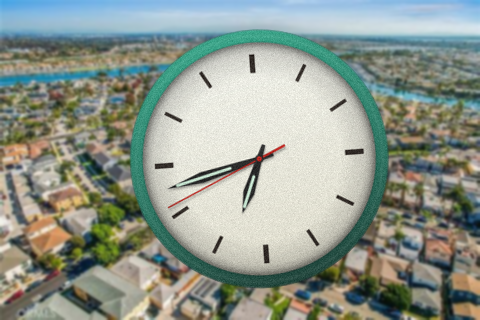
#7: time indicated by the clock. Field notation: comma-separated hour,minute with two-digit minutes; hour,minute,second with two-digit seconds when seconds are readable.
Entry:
6,42,41
